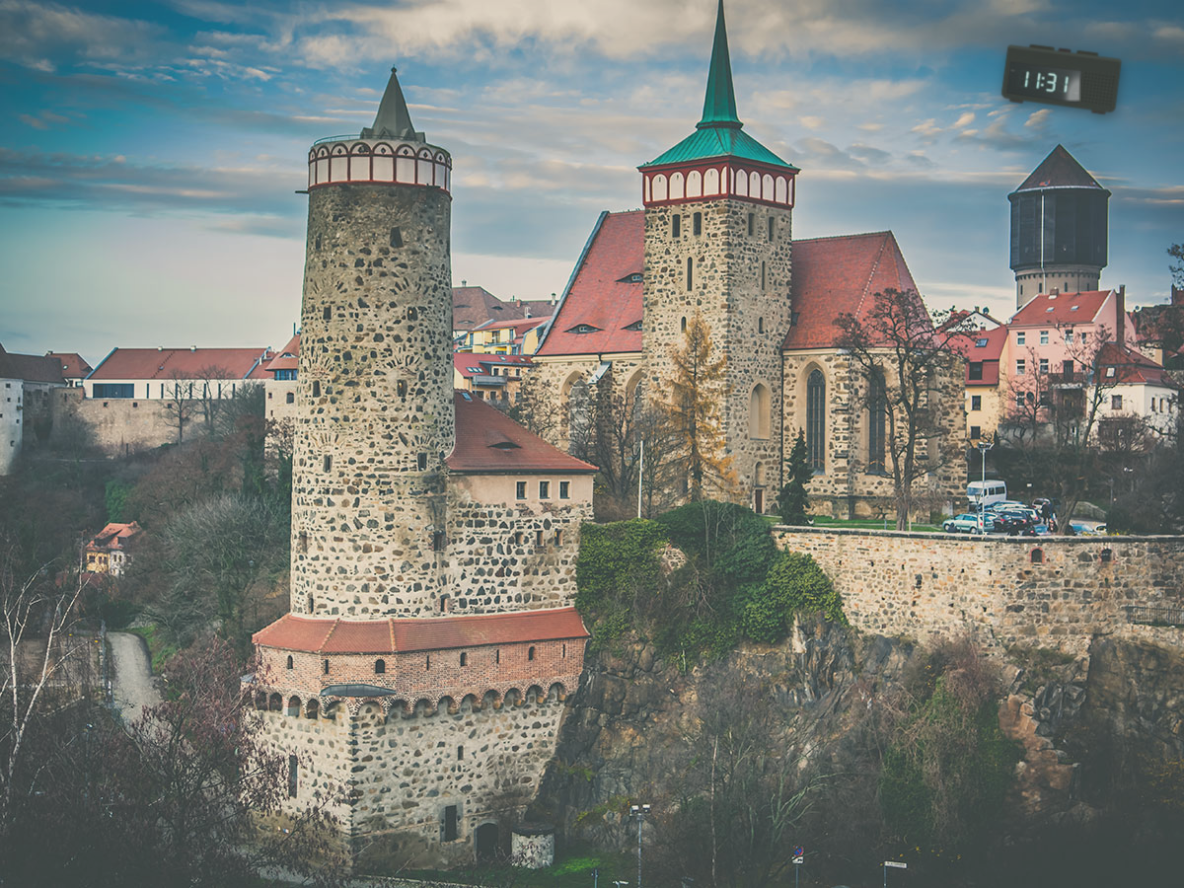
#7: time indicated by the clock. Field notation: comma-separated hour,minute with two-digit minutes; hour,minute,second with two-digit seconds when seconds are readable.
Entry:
11,31
